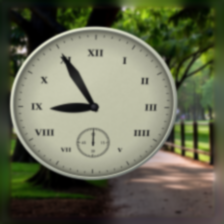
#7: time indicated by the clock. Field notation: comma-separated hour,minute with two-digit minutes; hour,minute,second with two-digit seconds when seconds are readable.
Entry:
8,55
